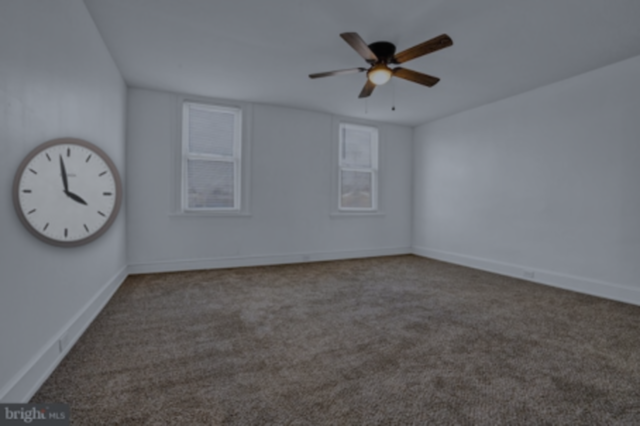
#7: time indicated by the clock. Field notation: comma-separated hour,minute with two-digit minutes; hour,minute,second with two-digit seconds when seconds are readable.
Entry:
3,58
